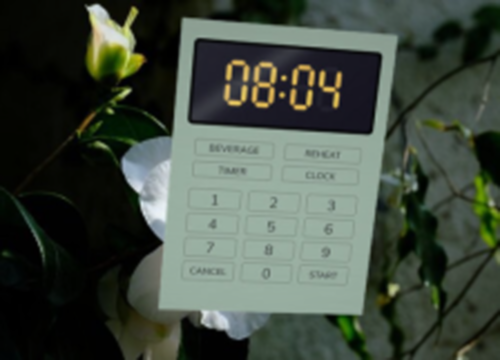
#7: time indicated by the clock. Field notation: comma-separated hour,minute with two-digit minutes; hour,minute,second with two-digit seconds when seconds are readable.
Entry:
8,04
